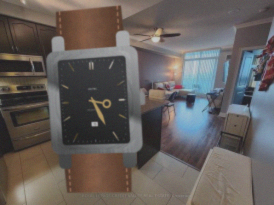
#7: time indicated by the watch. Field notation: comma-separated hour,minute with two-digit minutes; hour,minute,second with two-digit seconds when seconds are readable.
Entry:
3,26
